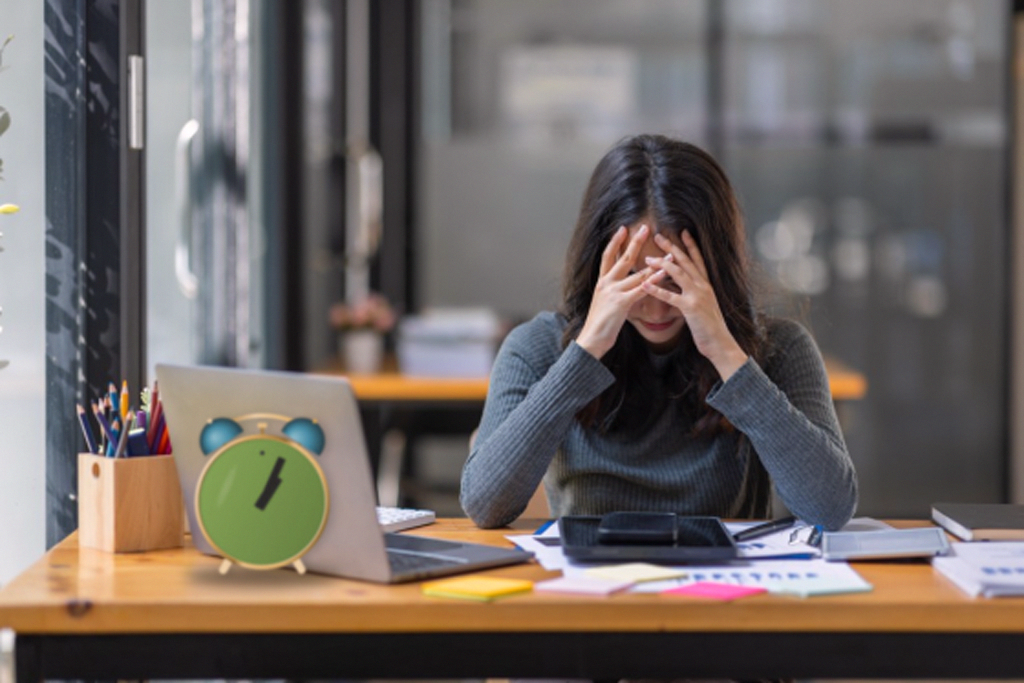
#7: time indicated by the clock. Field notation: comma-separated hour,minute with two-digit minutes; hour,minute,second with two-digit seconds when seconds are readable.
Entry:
1,04
